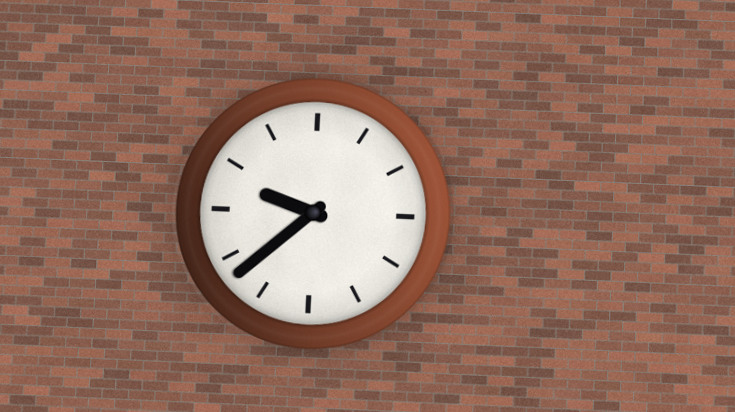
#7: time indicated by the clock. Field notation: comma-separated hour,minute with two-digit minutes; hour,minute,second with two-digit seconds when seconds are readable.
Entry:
9,38
